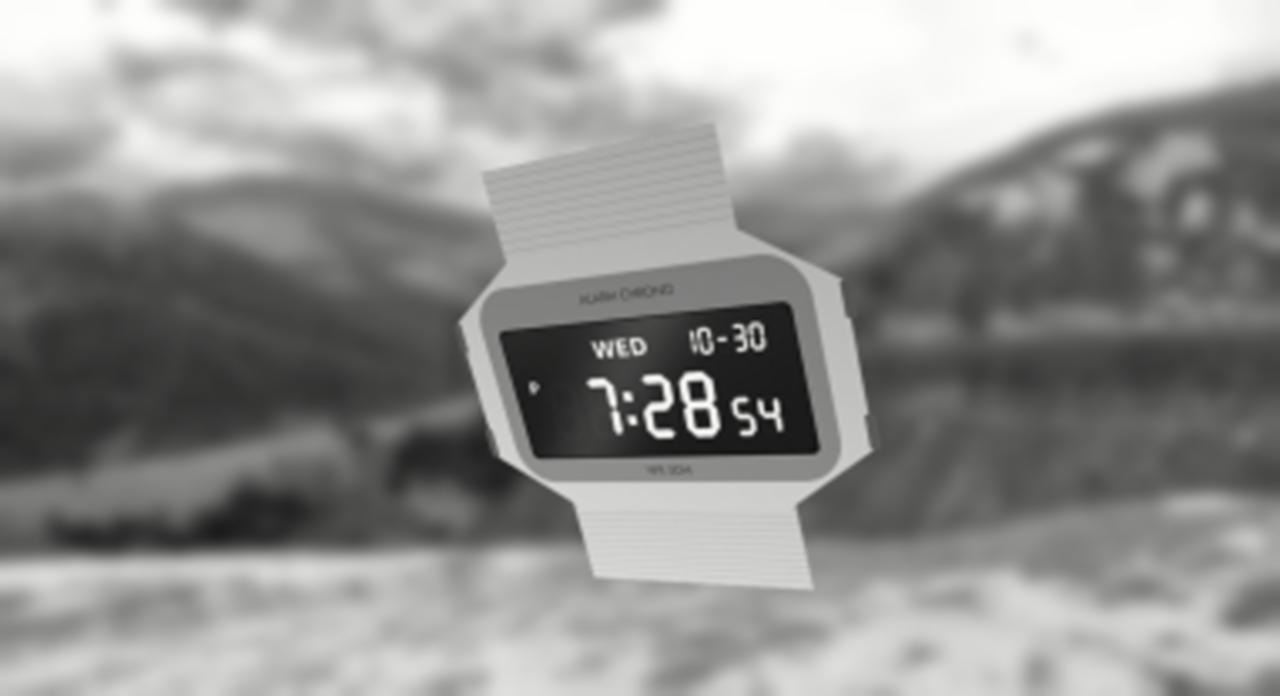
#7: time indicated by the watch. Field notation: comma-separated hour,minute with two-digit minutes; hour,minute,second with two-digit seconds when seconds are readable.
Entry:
7,28,54
